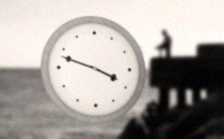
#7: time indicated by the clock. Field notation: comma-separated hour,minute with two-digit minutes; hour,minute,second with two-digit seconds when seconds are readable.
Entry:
3,48
